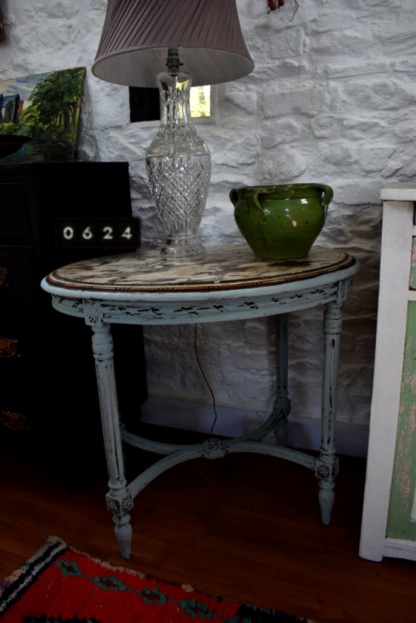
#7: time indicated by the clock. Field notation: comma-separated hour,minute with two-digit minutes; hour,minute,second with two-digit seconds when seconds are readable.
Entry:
6,24
